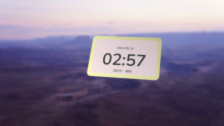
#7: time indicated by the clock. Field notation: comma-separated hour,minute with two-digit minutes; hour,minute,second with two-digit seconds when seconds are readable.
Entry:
2,57
